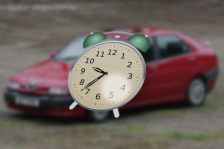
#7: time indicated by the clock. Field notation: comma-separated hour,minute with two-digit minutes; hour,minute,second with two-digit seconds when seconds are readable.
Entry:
9,37
